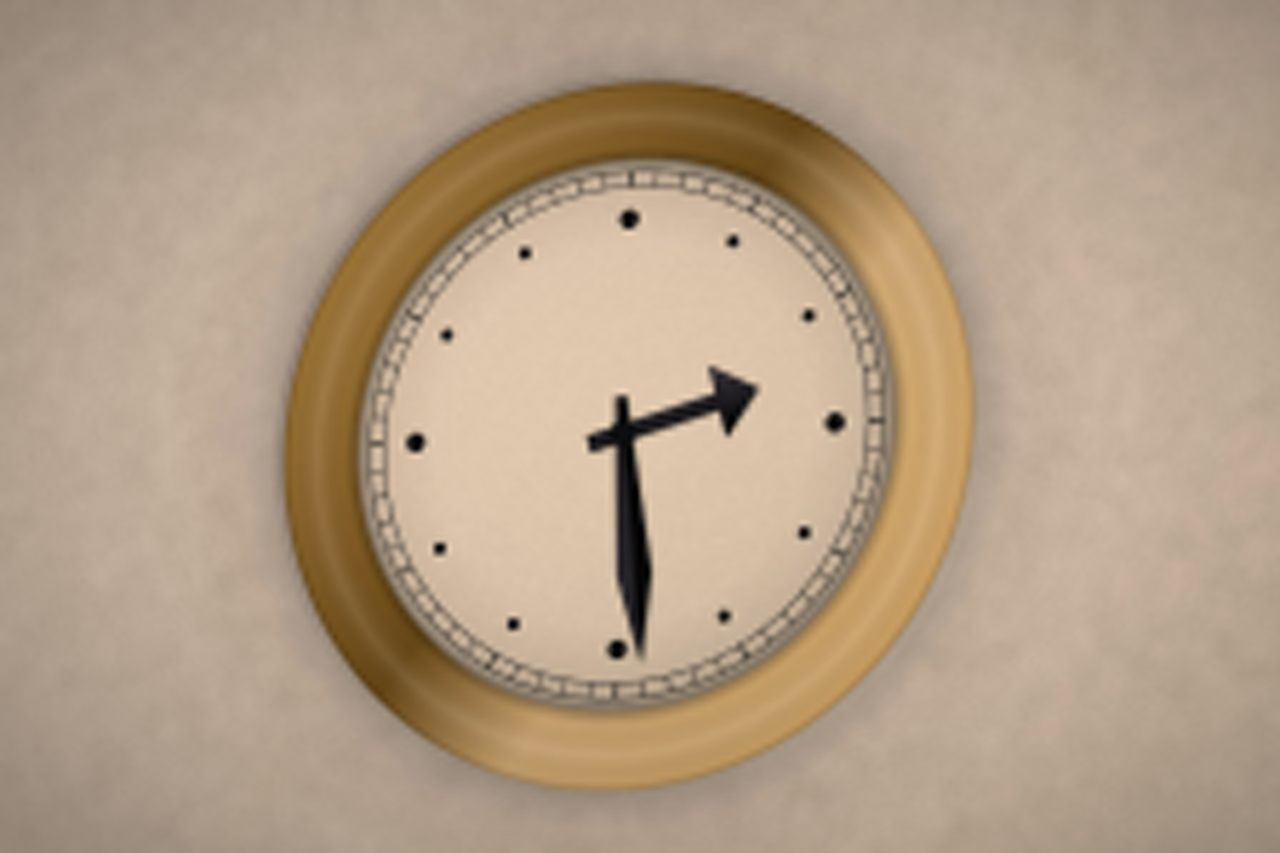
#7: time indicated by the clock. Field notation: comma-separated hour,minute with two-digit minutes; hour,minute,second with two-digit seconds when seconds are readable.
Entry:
2,29
